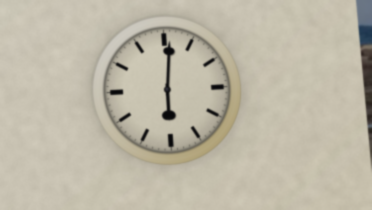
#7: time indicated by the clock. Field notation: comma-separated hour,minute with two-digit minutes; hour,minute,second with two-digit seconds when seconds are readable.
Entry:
6,01
